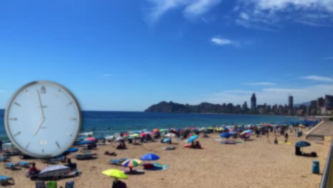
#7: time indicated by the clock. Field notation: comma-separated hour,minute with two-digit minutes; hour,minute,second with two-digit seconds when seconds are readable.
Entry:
6,58
